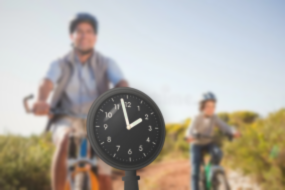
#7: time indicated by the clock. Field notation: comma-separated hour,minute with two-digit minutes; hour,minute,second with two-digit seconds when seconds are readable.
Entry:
1,58
